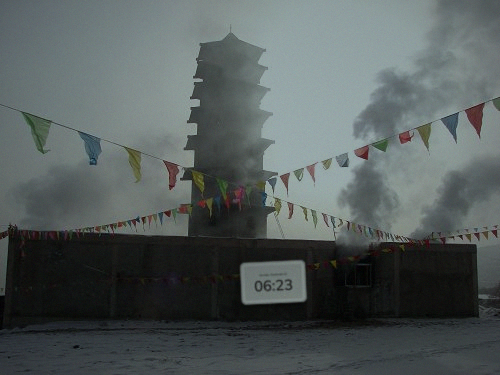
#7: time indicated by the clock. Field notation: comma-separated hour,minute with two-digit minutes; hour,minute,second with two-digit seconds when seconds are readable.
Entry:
6,23
